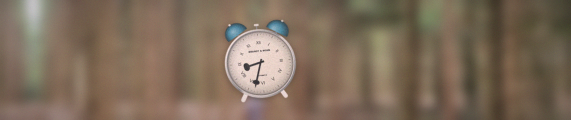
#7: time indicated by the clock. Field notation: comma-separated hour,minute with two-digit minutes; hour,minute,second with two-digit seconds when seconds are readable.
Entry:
8,33
